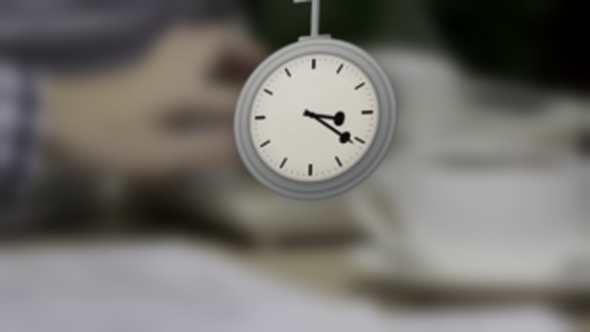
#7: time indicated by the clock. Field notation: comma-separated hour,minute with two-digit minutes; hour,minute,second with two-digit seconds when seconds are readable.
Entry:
3,21
